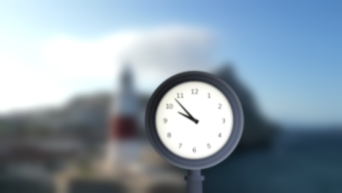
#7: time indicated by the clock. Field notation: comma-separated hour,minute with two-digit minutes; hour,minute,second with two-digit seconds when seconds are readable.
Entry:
9,53
